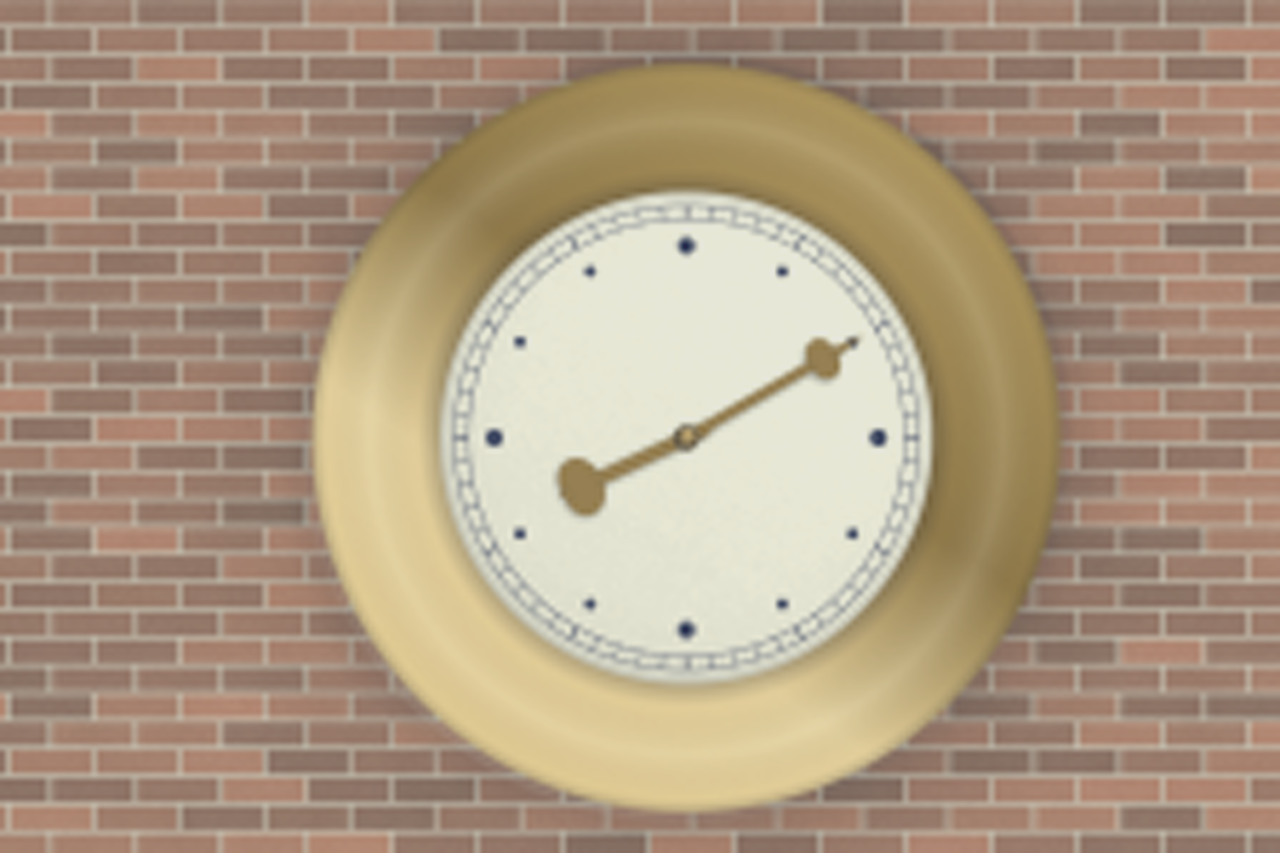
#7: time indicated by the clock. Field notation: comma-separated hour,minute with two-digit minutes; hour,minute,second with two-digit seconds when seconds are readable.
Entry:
8,10
